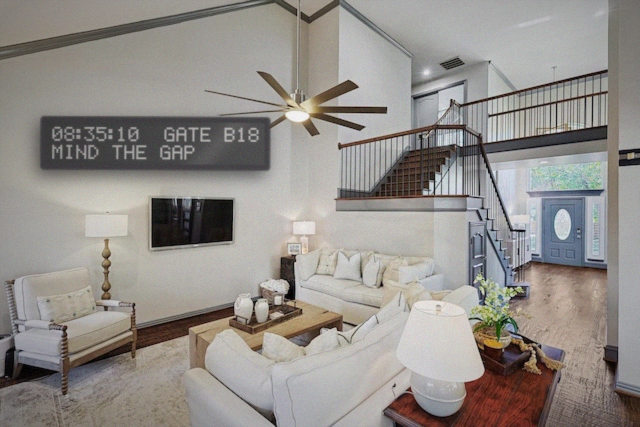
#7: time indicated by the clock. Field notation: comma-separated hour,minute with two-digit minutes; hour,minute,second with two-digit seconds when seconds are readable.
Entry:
8,35,10
